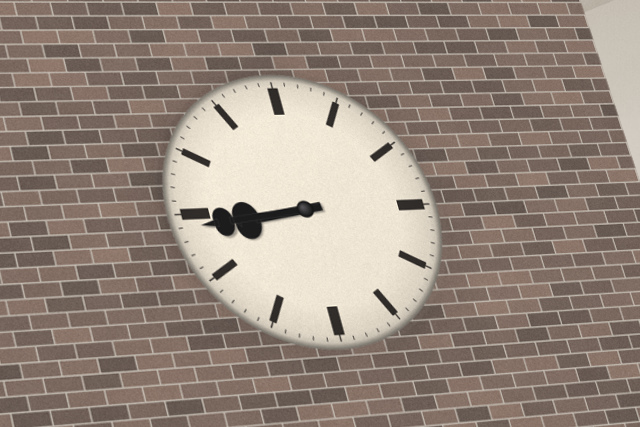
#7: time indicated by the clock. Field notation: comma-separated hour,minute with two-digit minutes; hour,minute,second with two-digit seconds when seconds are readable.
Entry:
8,44
